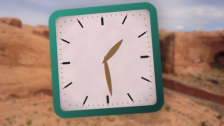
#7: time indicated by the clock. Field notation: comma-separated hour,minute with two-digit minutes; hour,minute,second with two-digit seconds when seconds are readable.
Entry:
1,29
